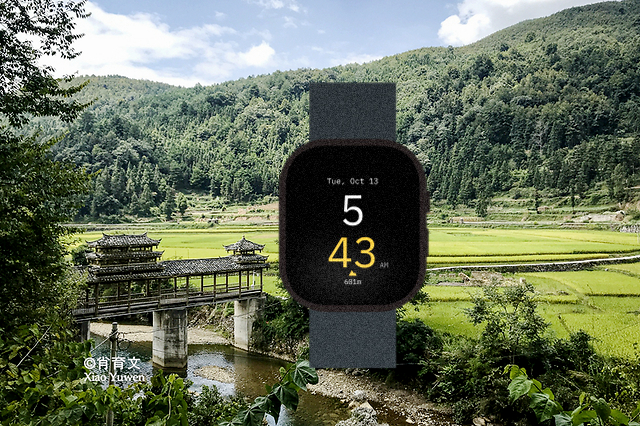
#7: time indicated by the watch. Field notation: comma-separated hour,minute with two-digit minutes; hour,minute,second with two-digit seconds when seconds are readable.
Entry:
5,43
